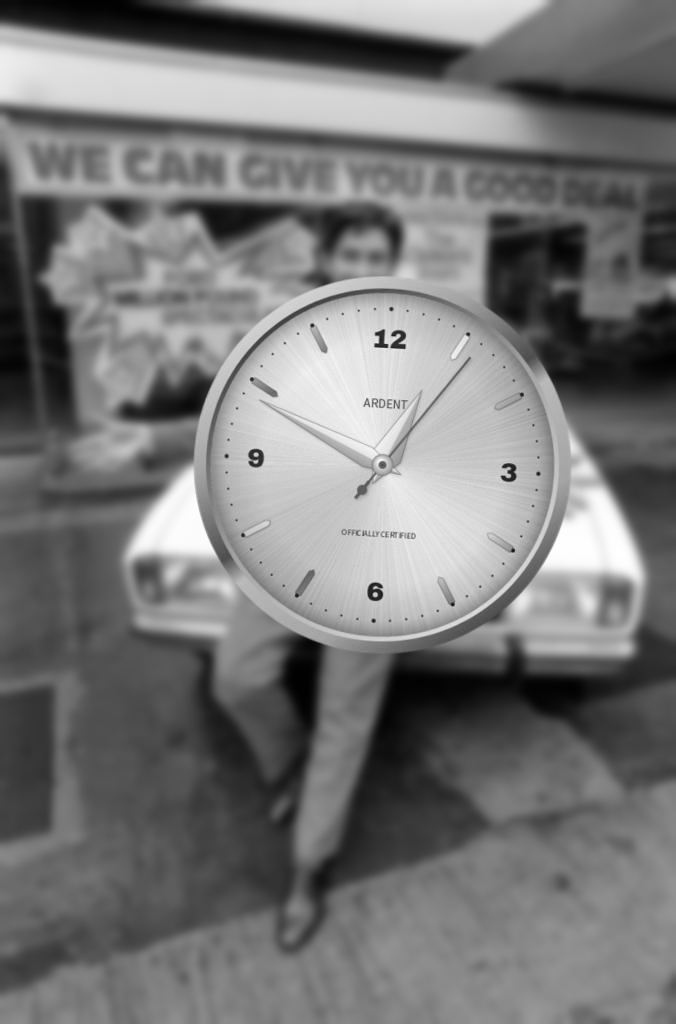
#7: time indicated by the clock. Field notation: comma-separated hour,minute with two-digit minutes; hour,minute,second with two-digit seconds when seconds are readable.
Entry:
12,49,06
